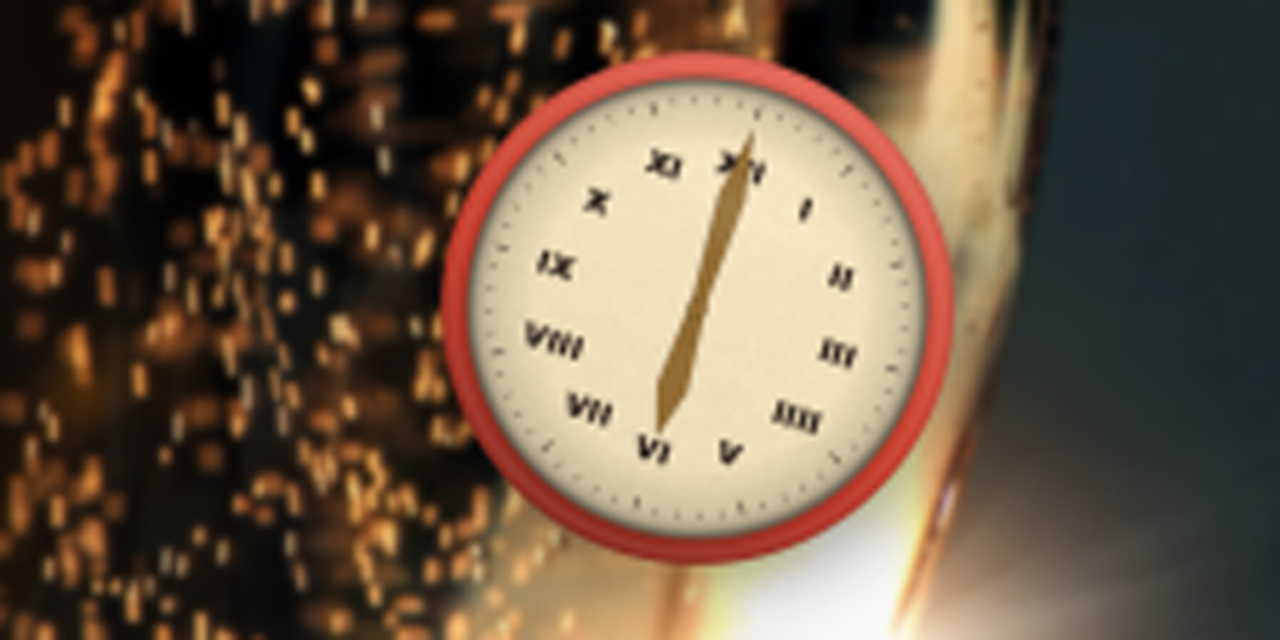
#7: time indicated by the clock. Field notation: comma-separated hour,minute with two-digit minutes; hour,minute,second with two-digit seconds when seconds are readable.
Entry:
6,00
